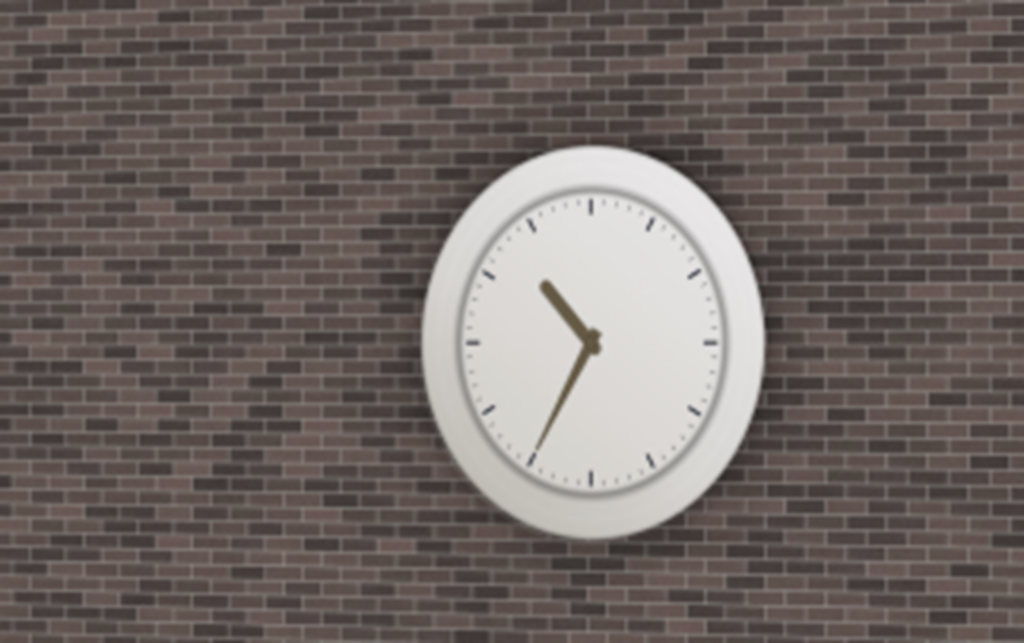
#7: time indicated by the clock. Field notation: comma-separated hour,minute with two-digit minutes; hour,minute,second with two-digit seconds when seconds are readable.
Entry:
10,35
